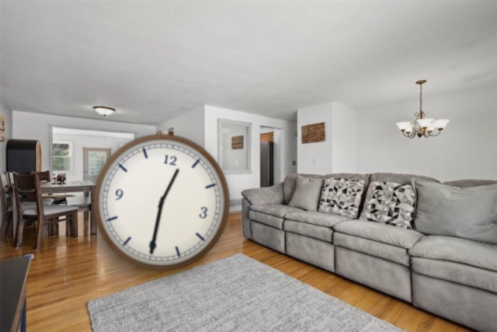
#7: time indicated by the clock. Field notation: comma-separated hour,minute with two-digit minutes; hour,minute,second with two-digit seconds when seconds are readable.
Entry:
12,30
